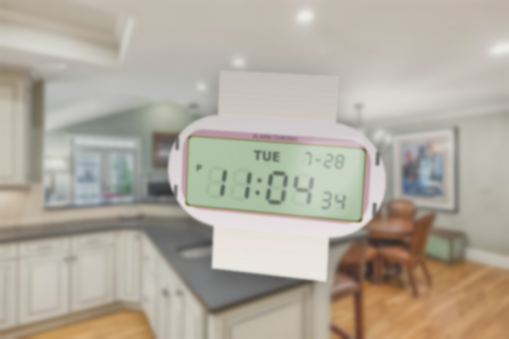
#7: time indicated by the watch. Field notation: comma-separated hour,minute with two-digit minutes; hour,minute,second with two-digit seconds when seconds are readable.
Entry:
11,04,34
